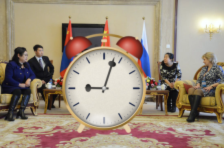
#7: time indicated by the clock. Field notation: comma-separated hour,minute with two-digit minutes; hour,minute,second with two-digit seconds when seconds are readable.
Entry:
9,03
